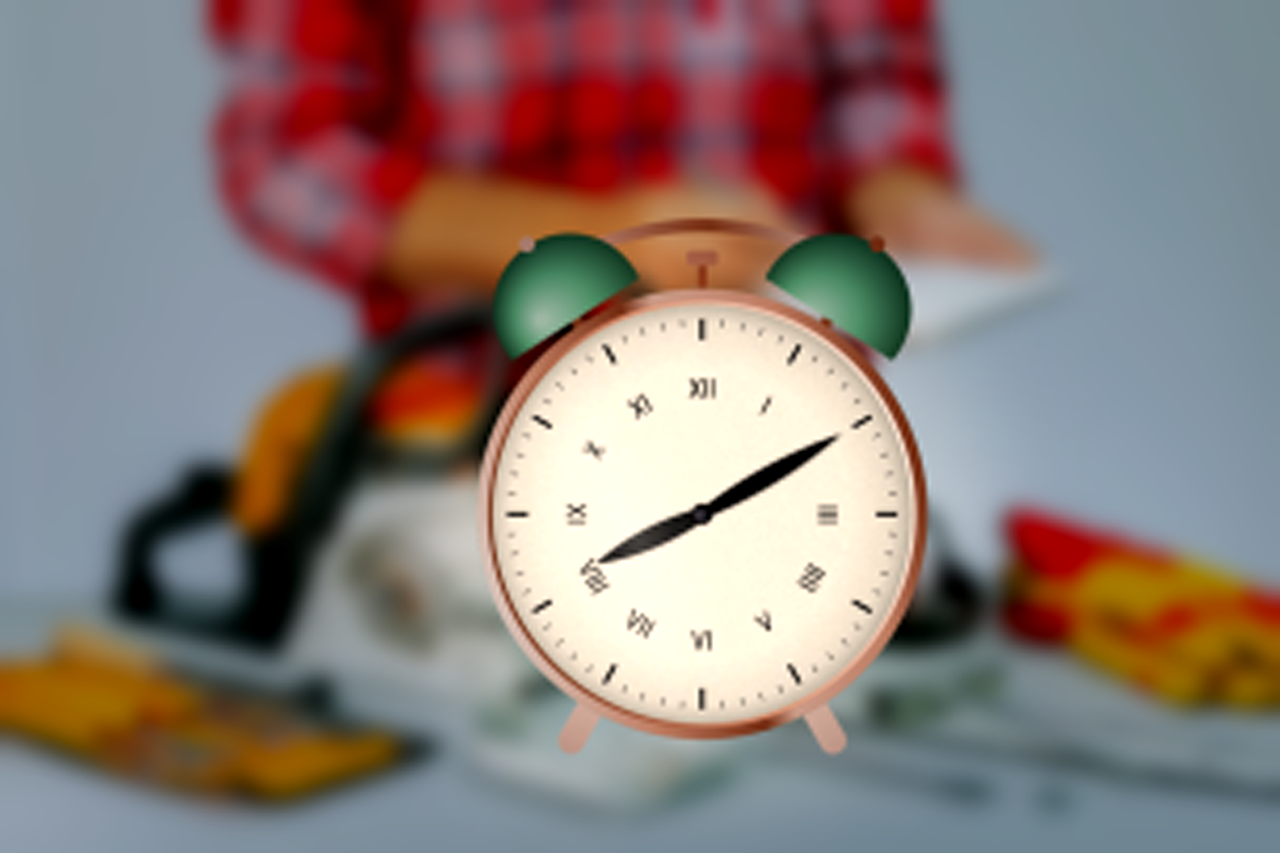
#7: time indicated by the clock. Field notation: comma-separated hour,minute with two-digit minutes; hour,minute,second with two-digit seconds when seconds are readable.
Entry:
8,10
